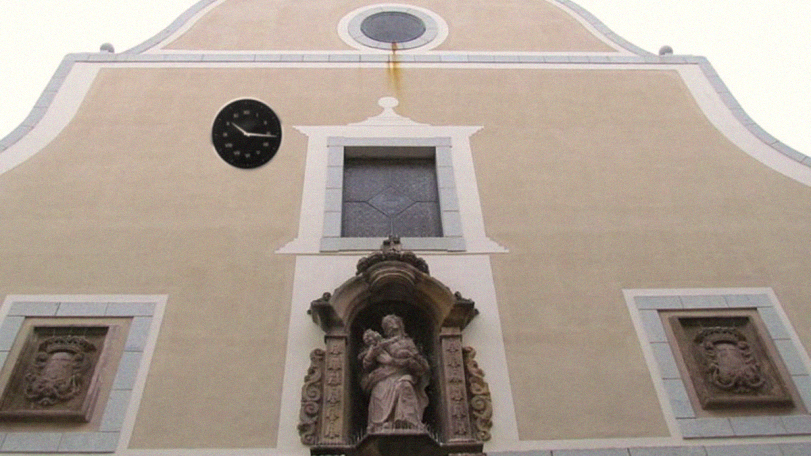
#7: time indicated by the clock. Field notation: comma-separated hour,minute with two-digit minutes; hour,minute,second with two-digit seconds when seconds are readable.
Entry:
10,16
